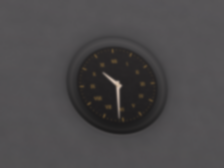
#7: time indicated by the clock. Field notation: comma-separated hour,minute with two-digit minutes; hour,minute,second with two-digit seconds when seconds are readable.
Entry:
10,31
